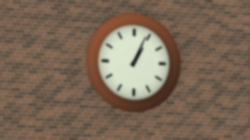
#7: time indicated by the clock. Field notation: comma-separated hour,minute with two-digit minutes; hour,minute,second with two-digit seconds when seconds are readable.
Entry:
1,04
